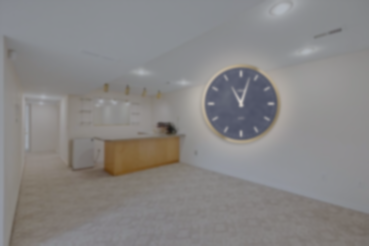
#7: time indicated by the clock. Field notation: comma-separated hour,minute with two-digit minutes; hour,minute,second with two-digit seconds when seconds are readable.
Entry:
11,03
